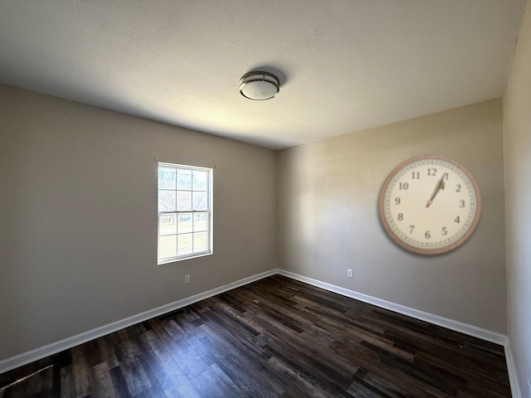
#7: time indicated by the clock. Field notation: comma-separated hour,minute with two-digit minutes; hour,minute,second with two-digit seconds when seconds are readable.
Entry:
1,04
